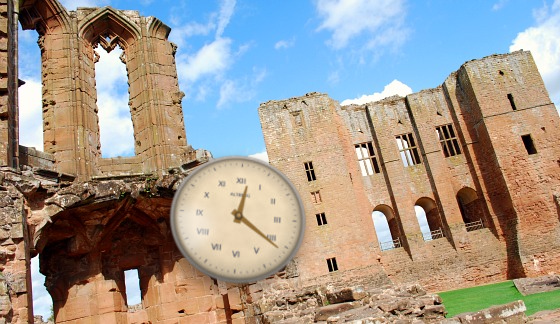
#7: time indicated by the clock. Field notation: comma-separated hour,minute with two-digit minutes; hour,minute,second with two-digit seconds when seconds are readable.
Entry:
12,21
